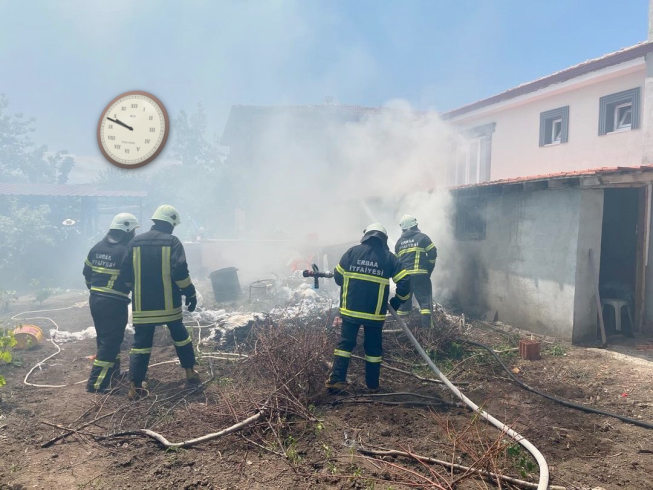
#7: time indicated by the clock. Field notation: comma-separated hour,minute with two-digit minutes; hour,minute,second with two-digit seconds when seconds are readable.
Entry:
9,48
